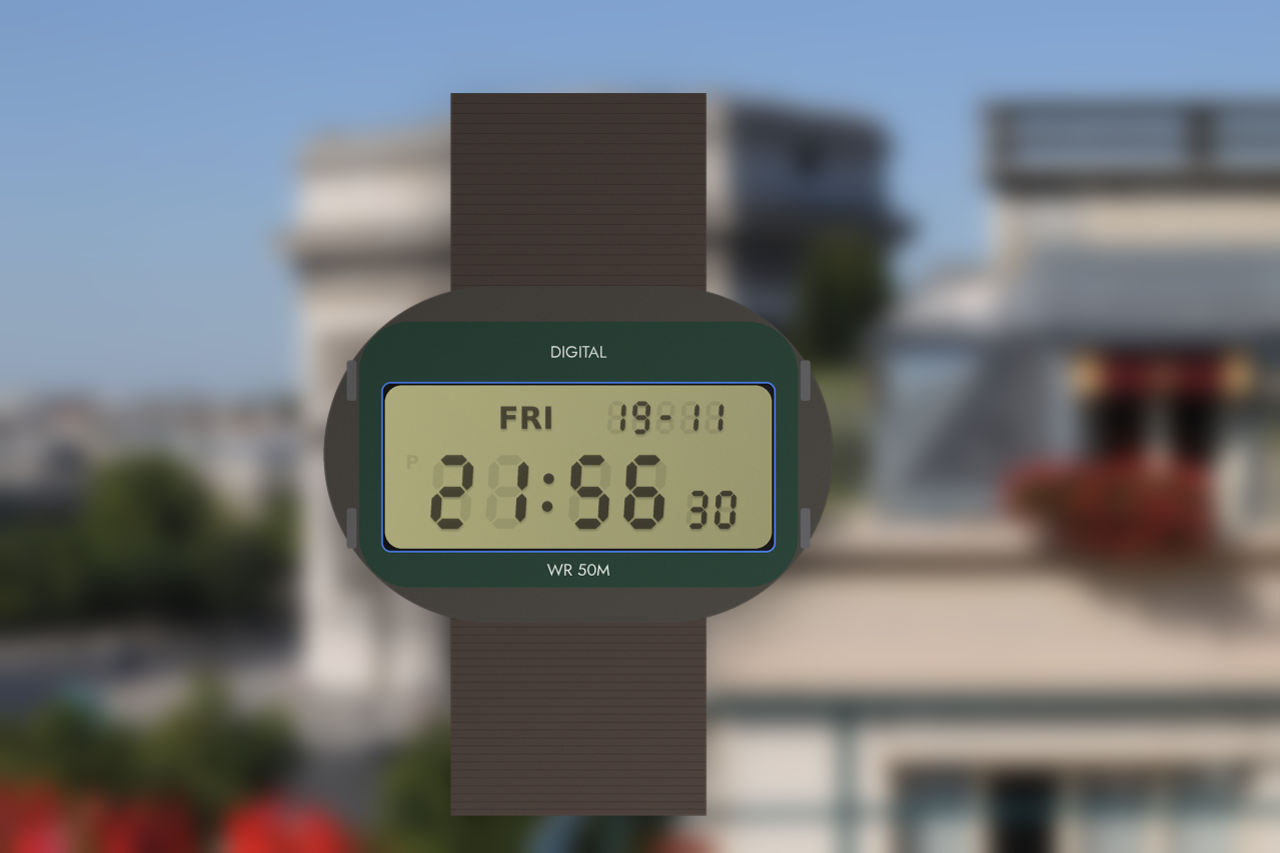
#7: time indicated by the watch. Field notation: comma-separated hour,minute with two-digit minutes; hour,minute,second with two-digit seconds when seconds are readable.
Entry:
21,56,30
